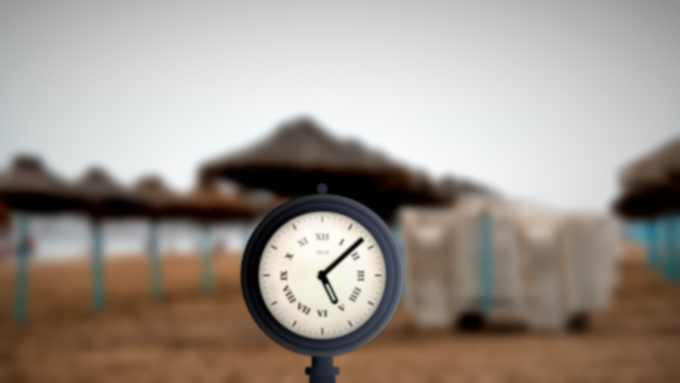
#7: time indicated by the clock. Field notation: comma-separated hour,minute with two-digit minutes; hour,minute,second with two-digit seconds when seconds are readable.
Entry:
5,08
